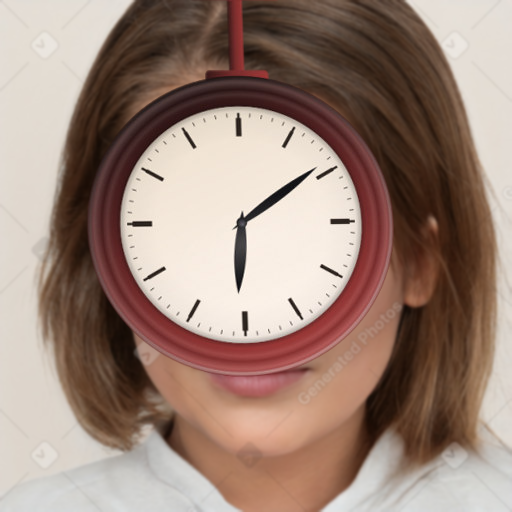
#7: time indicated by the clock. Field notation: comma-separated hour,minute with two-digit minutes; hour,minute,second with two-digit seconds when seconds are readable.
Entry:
6,09
